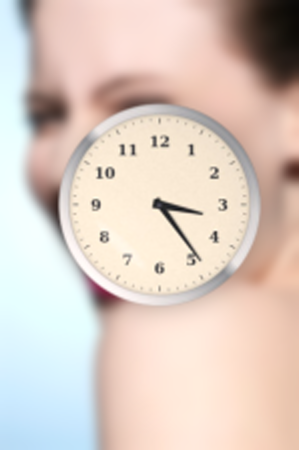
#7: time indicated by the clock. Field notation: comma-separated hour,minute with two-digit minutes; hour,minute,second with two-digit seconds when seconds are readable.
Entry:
3,24
